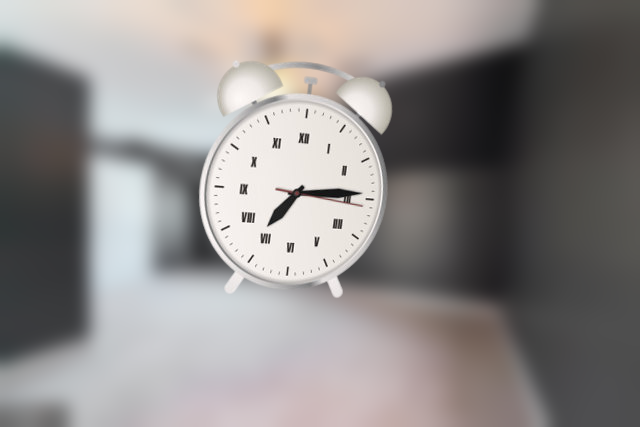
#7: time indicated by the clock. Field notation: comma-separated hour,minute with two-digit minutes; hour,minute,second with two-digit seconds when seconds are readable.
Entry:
7,14,16
